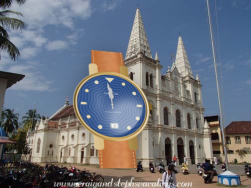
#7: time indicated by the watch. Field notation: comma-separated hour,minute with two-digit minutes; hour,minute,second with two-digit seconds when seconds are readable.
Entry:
11,59
